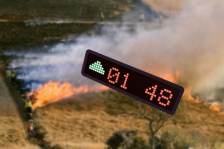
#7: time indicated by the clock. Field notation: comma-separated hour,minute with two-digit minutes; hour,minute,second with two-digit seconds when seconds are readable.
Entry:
1,48
